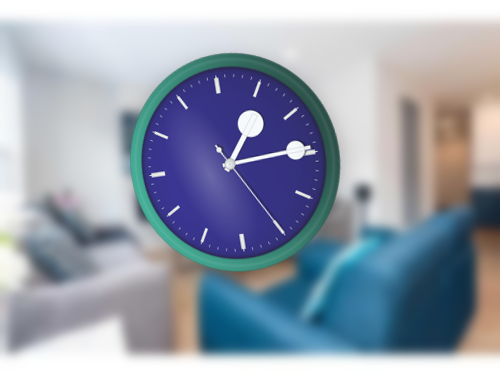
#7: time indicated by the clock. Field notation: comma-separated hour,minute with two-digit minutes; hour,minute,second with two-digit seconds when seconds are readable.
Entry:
1,14,25
